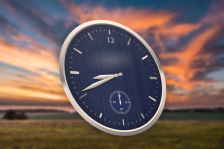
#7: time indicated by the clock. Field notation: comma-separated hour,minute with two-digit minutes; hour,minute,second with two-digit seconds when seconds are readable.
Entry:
8,41
